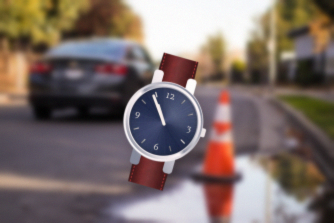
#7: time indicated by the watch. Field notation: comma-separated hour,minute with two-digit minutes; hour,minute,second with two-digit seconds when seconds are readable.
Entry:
10,54
